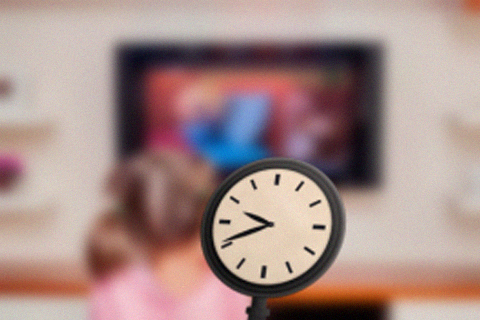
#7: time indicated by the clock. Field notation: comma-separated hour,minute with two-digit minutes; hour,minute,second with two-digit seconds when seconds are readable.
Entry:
9,41
